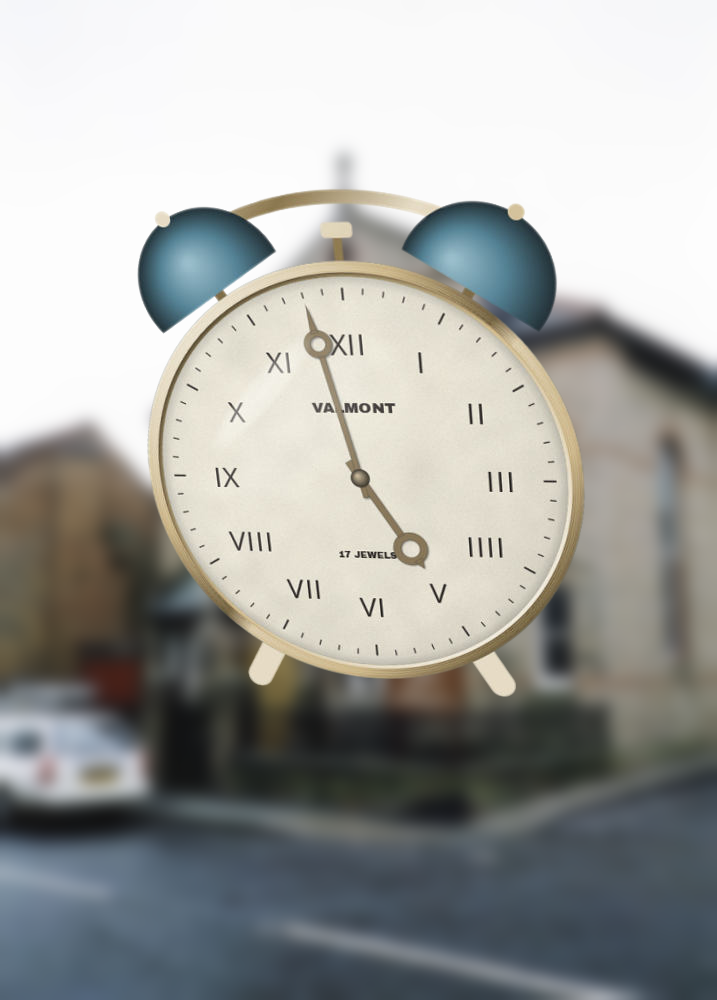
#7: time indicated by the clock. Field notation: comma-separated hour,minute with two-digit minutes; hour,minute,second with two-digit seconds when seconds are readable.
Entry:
4,58
